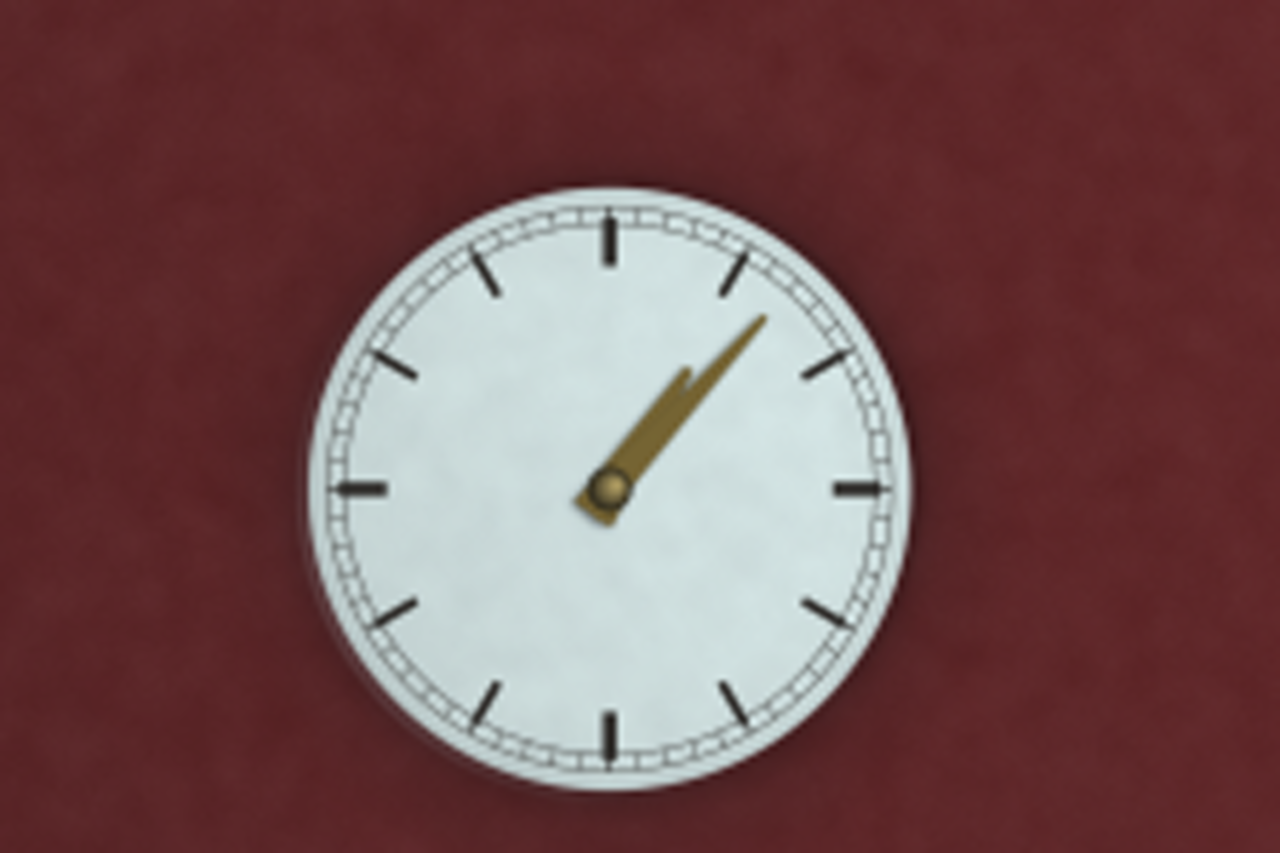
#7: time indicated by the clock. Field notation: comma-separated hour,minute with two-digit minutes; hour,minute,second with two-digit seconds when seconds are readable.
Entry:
1,07
